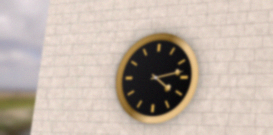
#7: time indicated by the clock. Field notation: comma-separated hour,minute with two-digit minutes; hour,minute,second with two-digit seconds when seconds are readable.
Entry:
4,13
